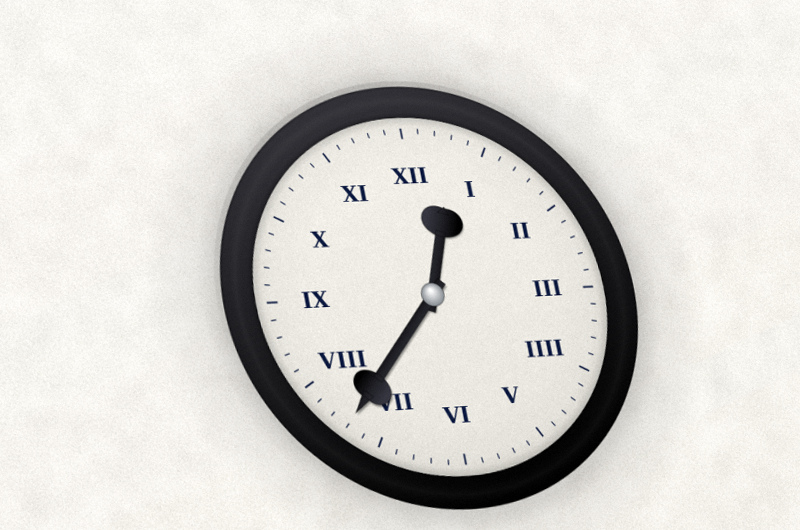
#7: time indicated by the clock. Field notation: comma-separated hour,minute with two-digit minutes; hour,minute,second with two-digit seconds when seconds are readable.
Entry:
12,37
